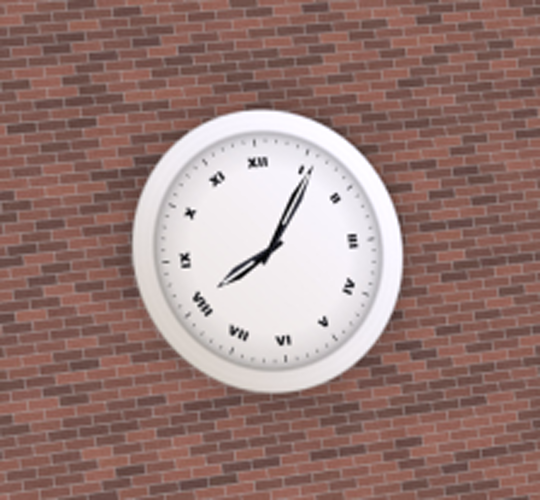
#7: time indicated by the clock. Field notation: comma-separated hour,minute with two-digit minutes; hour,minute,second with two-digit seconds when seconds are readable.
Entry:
8,06
